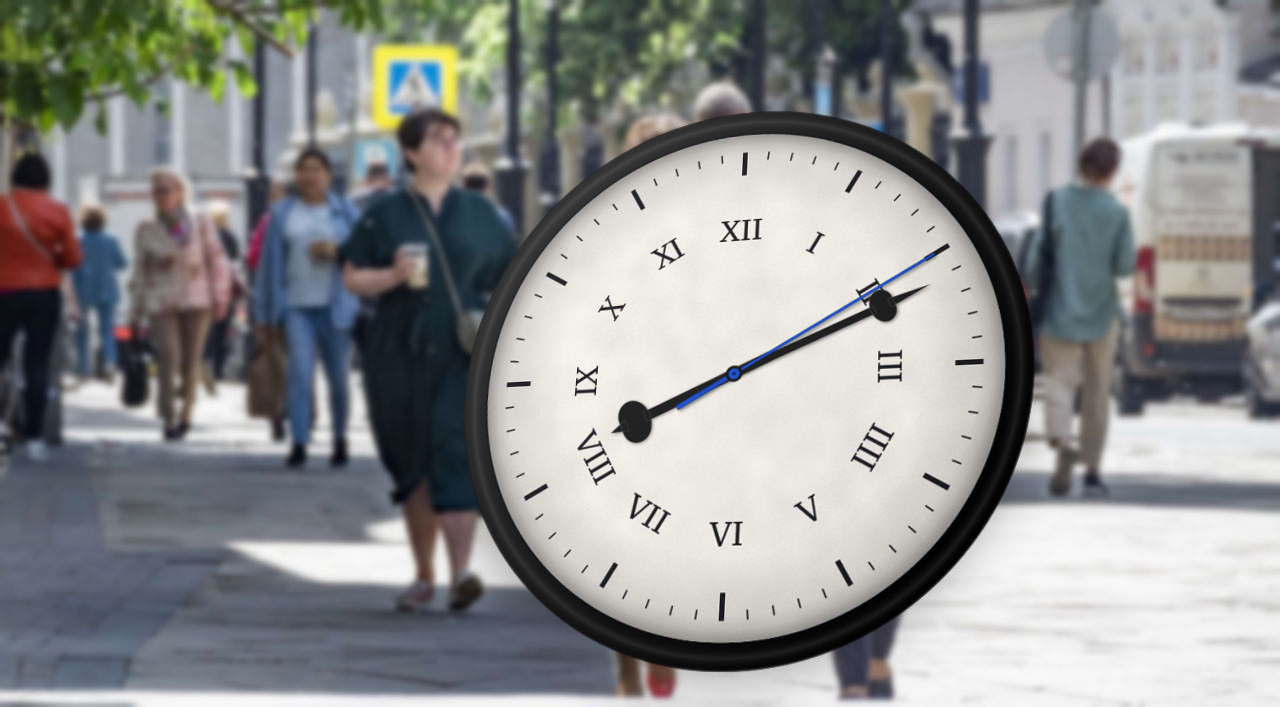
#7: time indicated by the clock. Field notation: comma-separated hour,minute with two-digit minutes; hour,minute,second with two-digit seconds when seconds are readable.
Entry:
8,11,10
